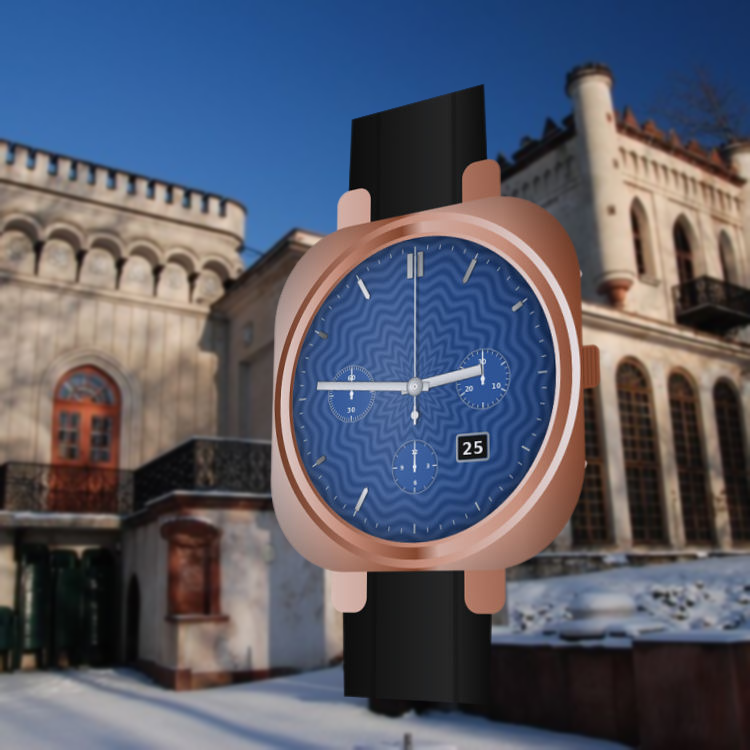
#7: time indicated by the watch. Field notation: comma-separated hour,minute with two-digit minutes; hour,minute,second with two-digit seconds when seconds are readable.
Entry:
2,46
